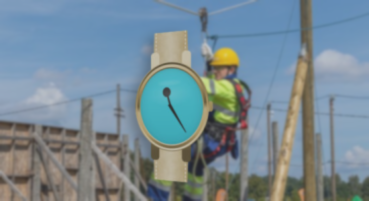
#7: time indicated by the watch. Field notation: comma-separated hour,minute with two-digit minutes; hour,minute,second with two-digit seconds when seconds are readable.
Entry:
11,24
